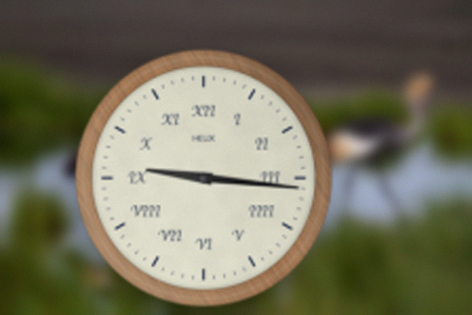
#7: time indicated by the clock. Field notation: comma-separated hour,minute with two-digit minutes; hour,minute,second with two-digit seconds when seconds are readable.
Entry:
9,16
